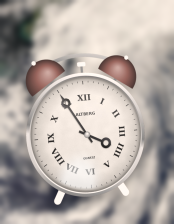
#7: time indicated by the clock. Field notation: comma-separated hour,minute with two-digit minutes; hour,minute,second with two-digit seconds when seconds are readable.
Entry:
3,55
